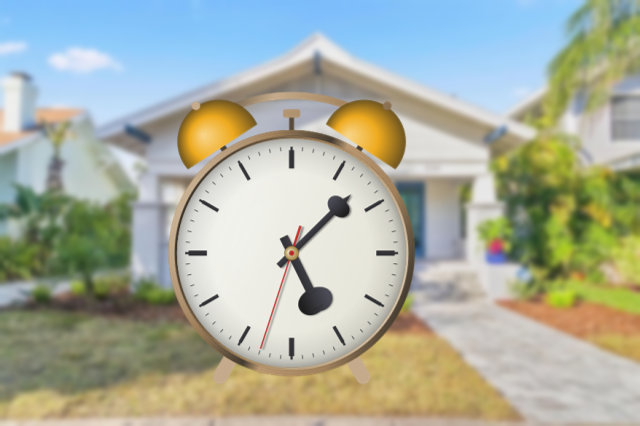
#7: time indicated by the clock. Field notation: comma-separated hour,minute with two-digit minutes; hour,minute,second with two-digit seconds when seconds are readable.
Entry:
5,07,33
